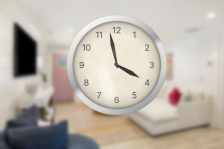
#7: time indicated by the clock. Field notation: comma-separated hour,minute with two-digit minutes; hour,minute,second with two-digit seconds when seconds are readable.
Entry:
3,58
